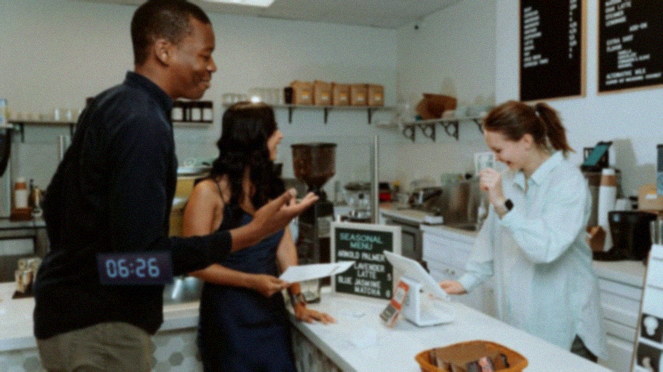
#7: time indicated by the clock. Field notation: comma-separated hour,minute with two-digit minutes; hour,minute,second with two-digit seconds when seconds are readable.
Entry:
6,26
